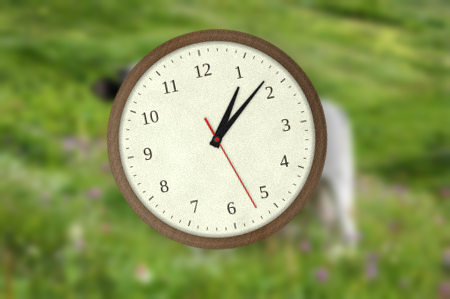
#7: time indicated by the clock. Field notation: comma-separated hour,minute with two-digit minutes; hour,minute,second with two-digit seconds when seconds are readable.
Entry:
1,08,27
